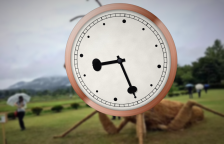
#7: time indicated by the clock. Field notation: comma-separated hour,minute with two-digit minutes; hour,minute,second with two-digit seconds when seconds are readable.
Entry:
8,25
